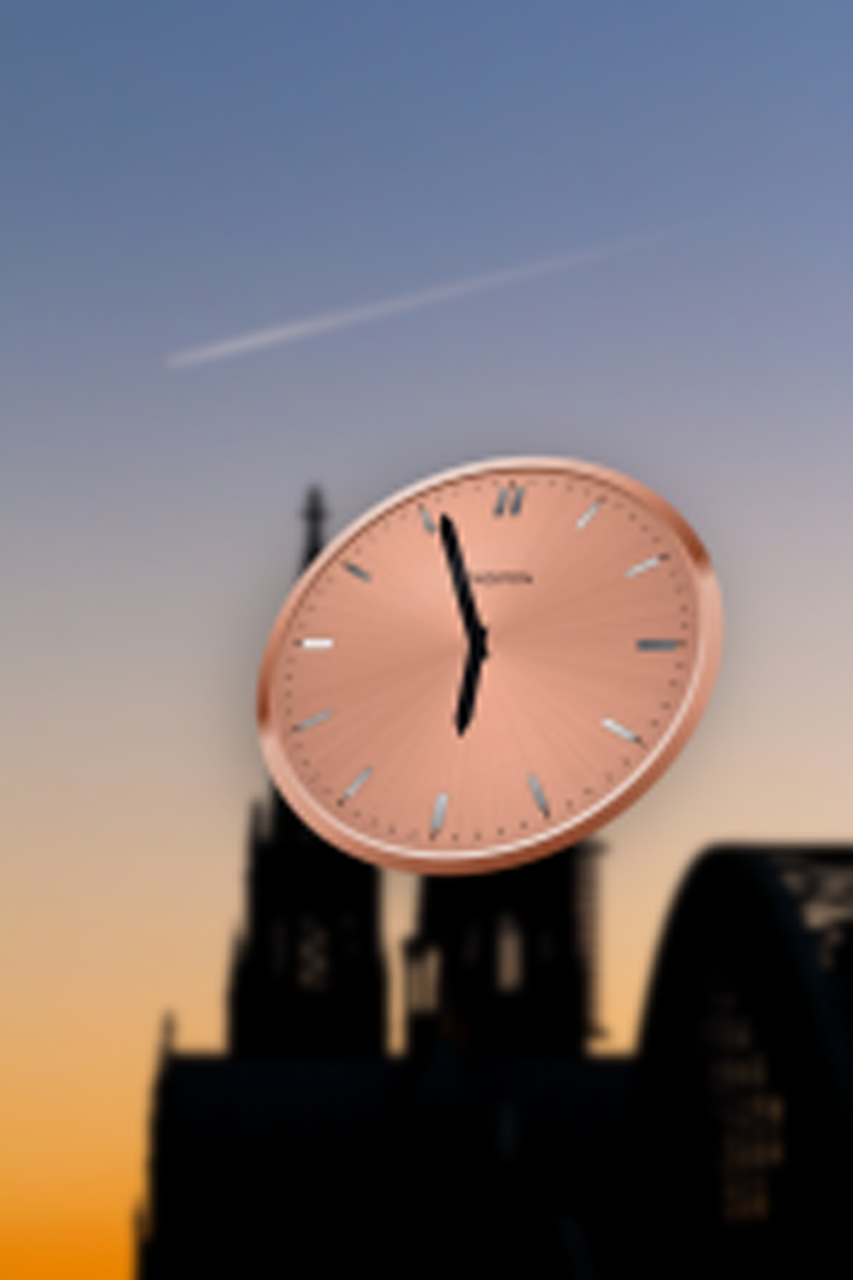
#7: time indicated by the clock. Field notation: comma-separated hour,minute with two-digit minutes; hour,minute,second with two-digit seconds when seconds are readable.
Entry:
5,56
